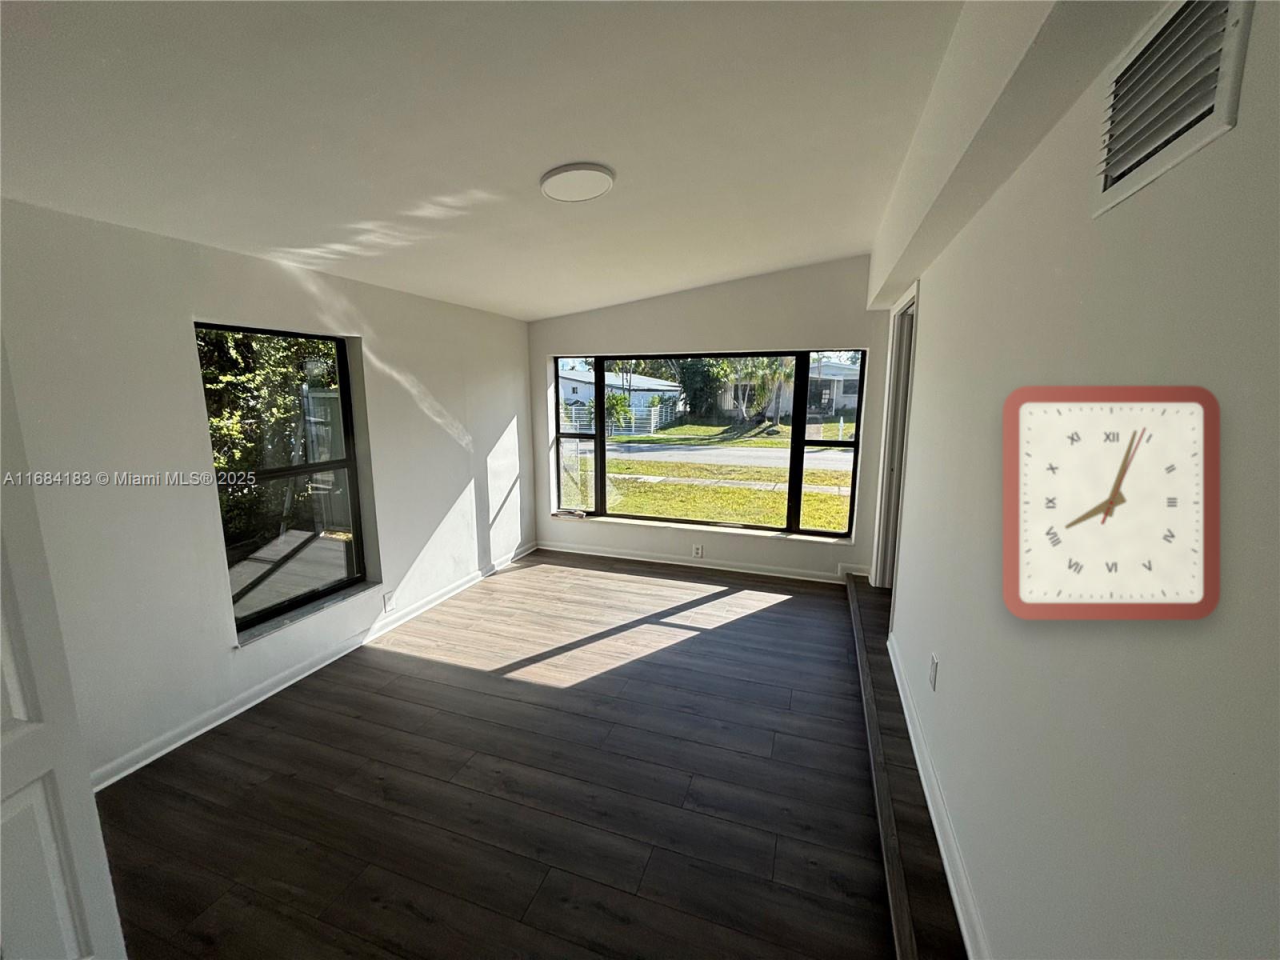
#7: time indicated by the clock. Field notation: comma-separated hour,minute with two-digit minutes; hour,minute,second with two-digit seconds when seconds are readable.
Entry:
8,03,04
